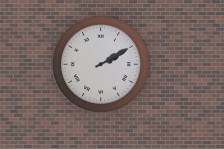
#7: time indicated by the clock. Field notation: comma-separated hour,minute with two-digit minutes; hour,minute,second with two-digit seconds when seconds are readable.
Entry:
2,10
